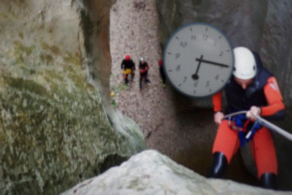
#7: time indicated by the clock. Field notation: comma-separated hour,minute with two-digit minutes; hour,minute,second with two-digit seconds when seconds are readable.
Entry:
6,15
